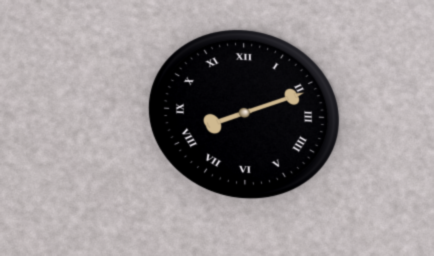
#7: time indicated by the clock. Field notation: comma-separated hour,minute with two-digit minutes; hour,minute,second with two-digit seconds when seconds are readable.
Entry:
8,11
